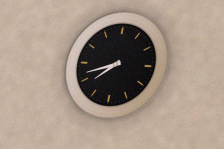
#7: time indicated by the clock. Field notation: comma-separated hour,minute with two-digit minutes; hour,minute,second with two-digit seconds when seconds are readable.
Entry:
7,42
